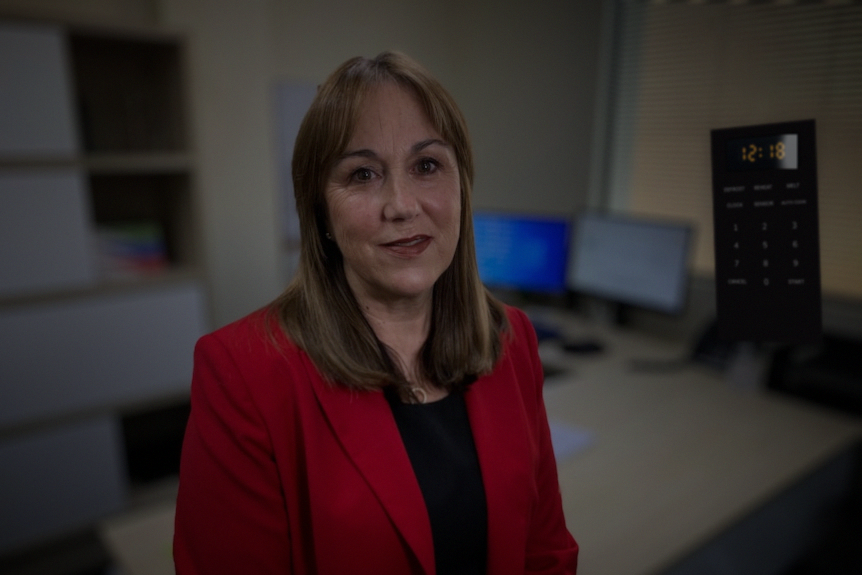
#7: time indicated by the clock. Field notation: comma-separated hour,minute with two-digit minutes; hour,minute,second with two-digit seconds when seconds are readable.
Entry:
12,18
